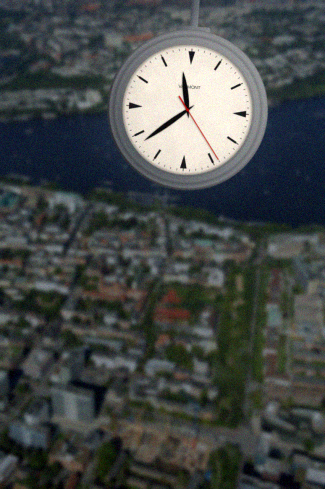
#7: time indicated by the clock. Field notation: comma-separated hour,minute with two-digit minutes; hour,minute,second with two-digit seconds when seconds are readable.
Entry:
11,38,24
